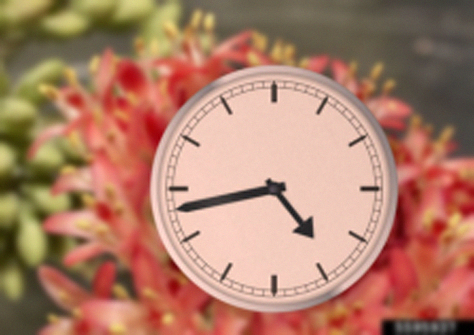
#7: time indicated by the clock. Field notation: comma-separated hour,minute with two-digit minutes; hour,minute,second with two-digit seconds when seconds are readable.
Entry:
4,43
